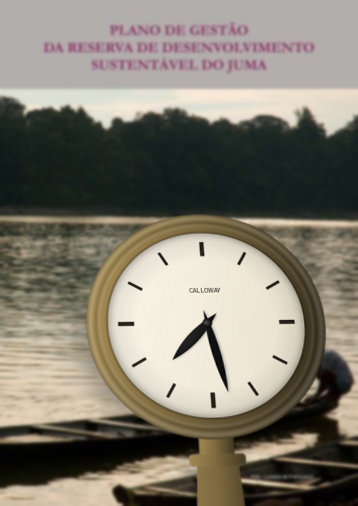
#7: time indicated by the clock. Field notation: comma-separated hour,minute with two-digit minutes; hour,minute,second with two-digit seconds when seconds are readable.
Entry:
7,28
